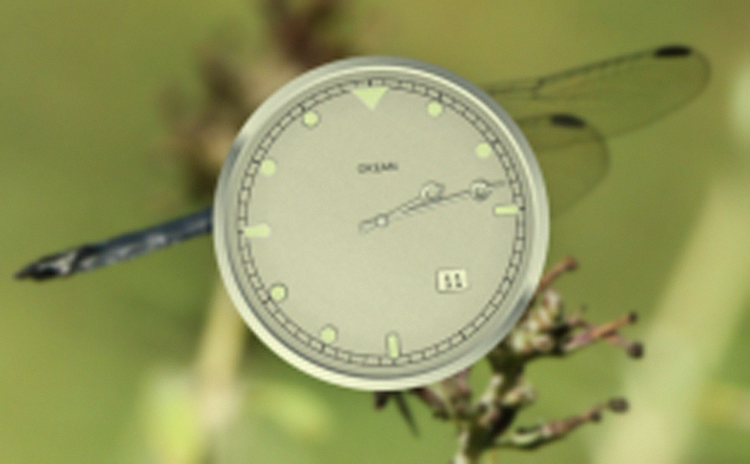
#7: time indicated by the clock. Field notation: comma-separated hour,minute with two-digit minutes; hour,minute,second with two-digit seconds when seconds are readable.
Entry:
2,13
